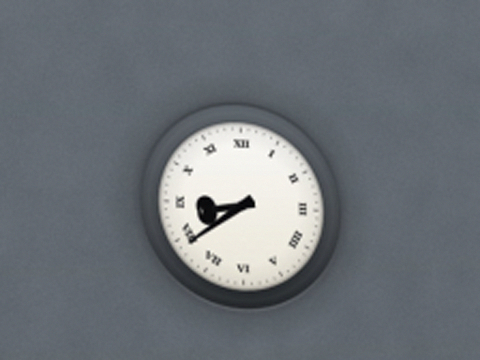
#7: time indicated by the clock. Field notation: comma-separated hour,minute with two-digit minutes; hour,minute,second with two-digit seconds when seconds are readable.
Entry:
8,39
